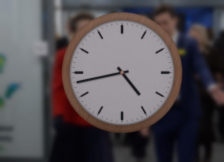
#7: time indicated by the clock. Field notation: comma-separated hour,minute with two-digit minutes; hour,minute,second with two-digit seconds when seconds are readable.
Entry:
4,43
